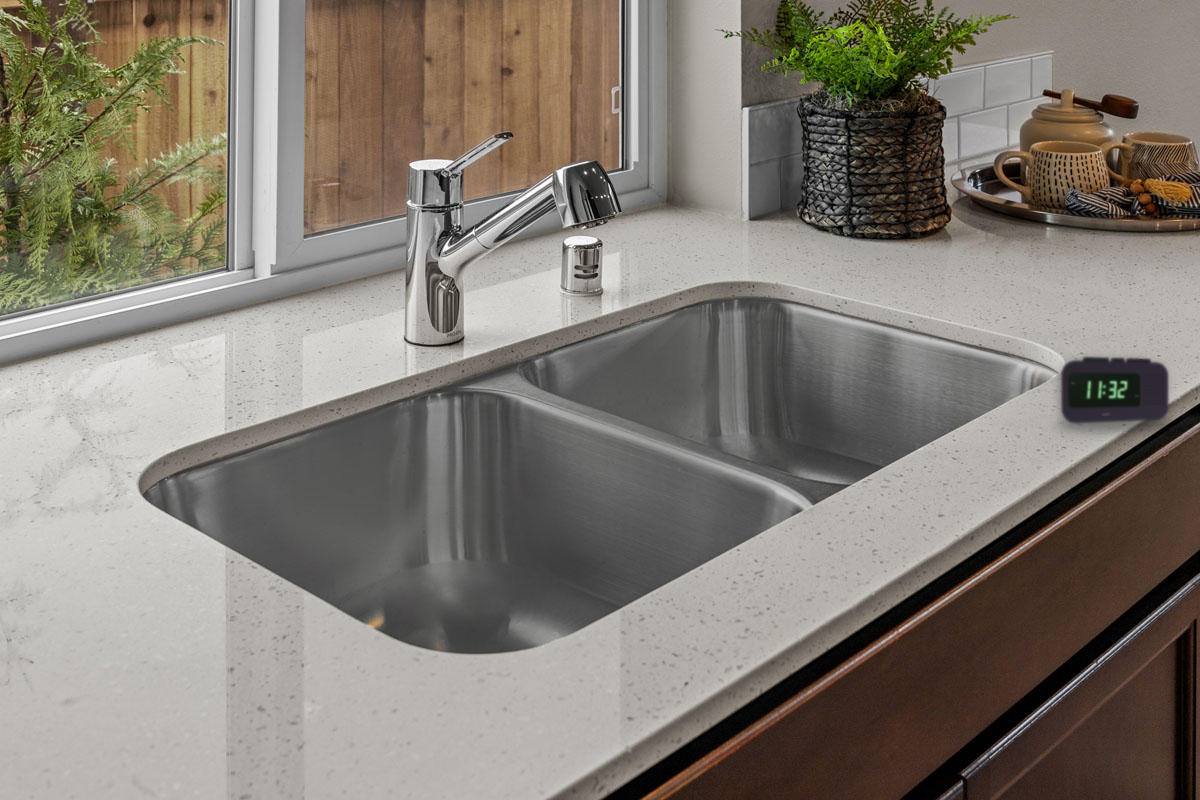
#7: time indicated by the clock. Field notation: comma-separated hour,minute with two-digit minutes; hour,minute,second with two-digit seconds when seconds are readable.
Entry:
11,32
